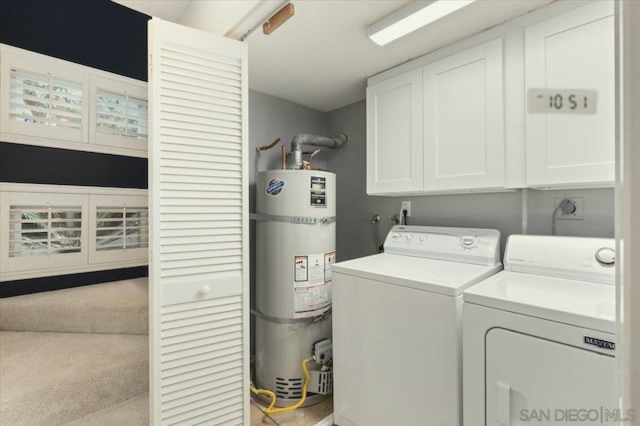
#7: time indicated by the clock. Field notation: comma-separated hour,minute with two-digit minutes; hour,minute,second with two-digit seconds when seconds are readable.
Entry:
10,51
